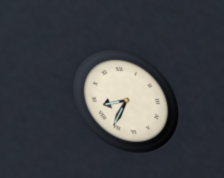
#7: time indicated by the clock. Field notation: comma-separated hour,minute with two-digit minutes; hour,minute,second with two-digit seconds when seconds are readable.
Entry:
8,36
